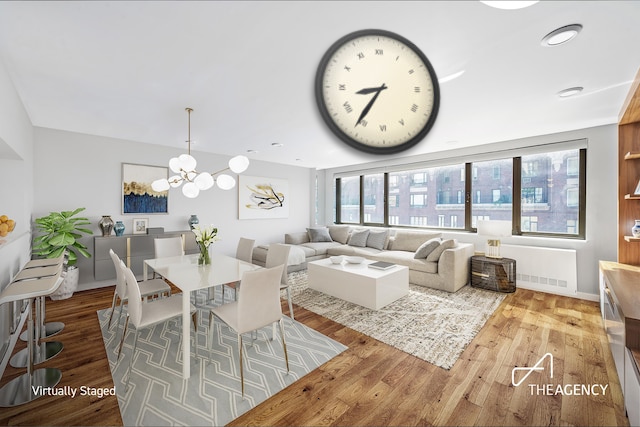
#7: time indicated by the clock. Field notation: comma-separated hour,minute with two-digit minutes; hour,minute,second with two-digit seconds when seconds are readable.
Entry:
8,36
